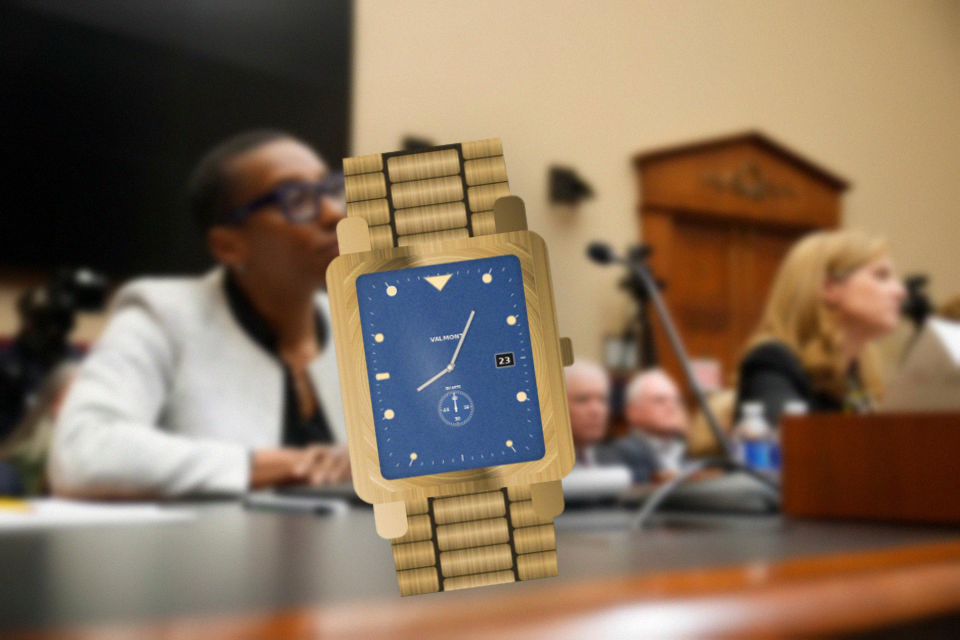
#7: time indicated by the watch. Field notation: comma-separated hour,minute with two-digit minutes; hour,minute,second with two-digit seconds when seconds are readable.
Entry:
8,05
